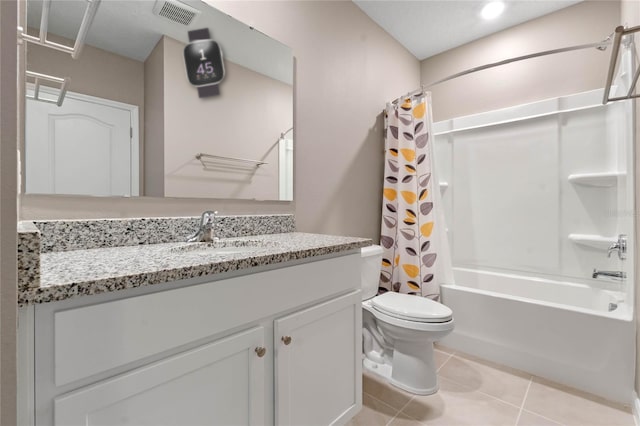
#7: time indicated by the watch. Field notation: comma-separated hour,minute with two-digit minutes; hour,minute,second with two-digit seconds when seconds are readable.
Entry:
1,45
